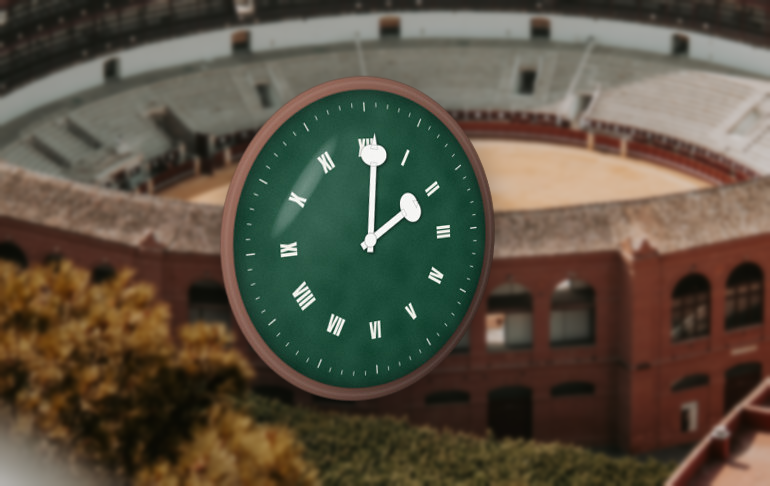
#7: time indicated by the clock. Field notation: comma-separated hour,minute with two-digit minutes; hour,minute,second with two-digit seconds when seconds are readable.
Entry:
2,01
